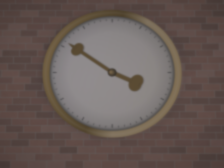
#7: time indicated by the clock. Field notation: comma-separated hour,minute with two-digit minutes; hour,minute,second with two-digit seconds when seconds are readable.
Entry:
3,51
